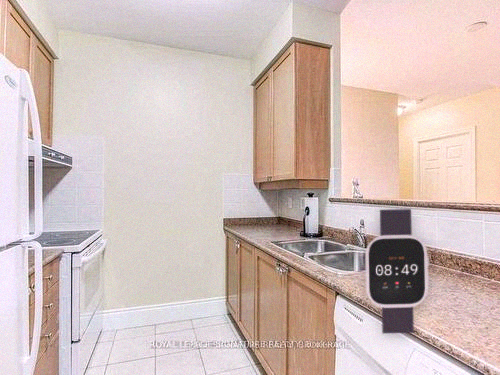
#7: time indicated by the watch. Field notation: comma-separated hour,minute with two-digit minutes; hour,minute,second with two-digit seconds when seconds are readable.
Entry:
8,49
